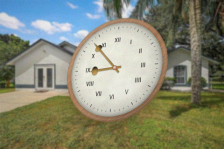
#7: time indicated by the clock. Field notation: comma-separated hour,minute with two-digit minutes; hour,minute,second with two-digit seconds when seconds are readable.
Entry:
8,53
